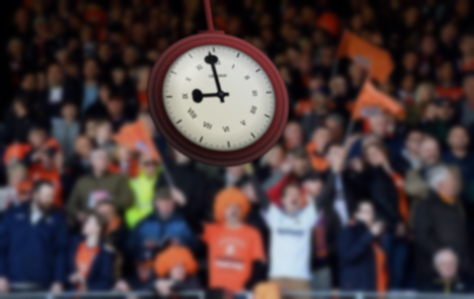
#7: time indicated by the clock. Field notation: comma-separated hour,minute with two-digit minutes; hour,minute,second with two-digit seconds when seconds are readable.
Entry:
8,59
